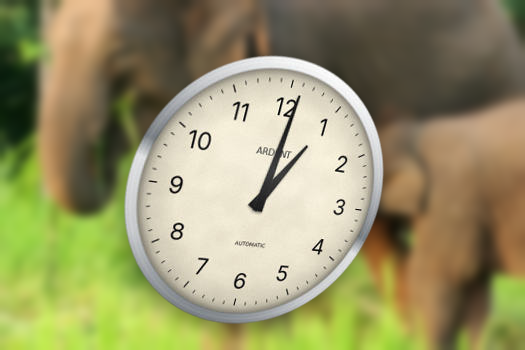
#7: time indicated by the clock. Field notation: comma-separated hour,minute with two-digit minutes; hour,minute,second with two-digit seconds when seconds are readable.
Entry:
1,01
